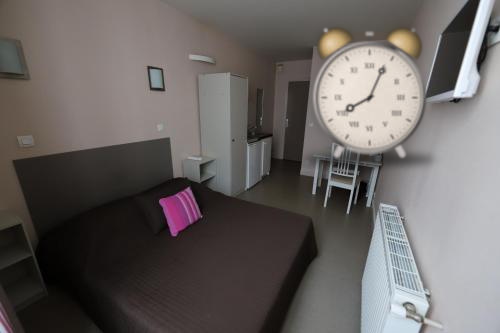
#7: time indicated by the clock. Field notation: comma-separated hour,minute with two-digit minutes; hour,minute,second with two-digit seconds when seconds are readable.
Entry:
8,04
